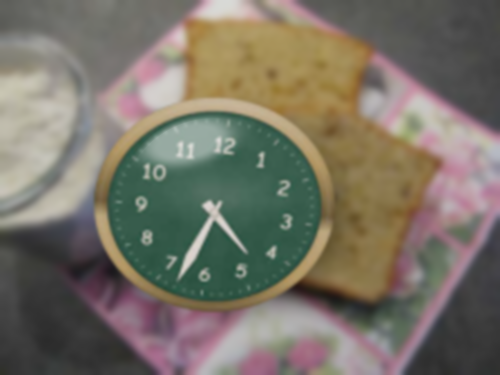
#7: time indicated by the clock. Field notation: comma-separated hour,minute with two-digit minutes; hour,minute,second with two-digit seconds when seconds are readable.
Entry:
4,33
